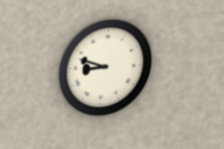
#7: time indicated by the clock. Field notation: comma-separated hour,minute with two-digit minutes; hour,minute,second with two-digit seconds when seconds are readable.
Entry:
8,48
